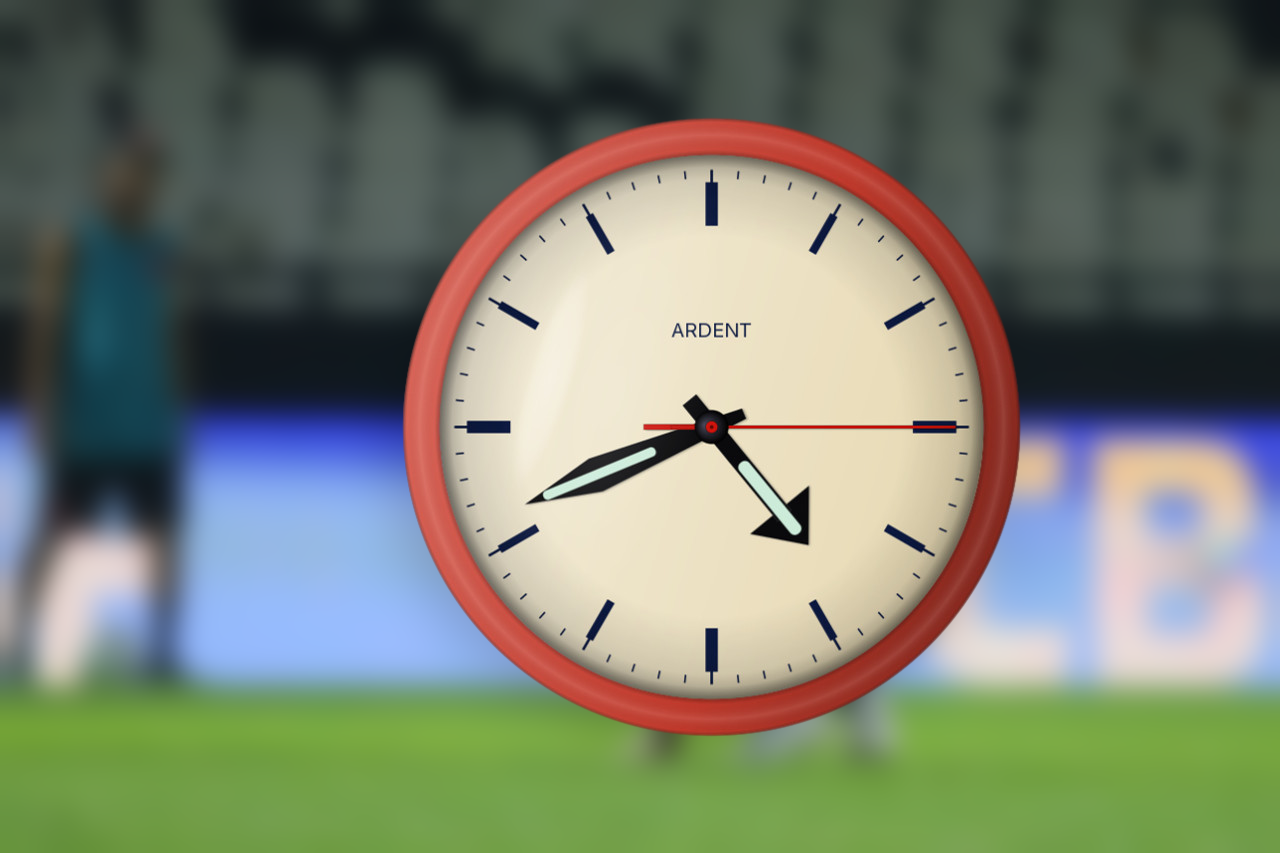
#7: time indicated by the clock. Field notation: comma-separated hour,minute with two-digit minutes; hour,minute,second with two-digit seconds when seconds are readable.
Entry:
4,41,15
